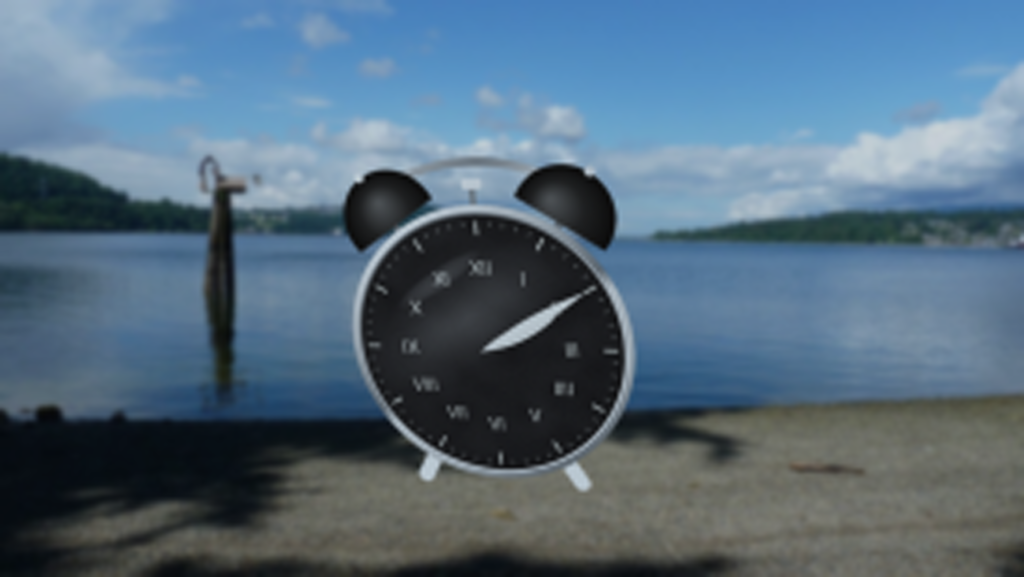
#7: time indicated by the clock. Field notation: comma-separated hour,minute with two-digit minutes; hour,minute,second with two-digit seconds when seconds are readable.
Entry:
2,10
